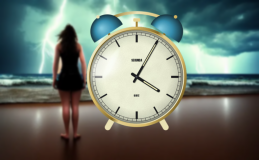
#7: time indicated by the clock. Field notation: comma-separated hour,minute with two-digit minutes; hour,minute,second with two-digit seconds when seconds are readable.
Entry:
4,05
